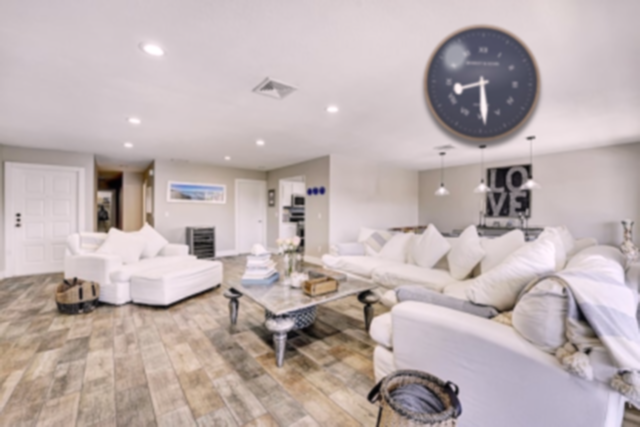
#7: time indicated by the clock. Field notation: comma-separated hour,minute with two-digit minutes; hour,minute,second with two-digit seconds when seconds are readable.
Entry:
8,29
